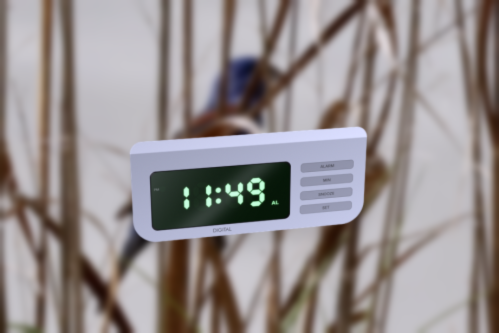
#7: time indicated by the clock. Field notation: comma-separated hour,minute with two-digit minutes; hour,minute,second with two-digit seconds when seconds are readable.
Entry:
11,49
